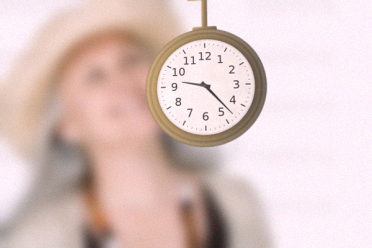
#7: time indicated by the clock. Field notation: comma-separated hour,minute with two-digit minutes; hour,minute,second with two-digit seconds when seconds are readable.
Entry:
9,23
